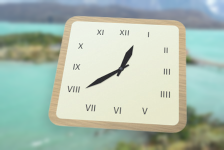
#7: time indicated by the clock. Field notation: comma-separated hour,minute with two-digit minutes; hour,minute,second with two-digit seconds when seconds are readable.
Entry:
12,39
